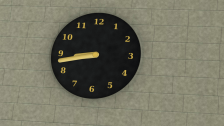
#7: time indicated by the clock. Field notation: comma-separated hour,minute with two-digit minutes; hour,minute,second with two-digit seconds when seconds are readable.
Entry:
8,43
